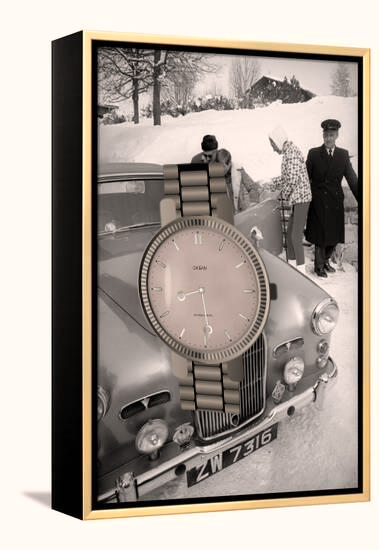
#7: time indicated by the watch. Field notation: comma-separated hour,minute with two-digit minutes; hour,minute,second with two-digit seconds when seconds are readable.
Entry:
8,29
